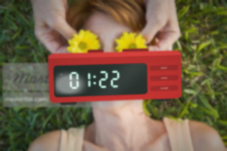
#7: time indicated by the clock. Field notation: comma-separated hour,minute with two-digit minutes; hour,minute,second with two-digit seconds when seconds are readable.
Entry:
1,22
